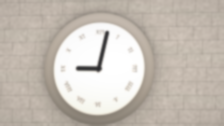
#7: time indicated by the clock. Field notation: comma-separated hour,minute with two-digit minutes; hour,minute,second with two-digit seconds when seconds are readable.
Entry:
9,02
